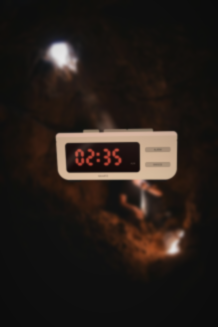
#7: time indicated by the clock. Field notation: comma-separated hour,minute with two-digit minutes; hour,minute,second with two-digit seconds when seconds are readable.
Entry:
2,35
